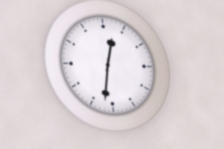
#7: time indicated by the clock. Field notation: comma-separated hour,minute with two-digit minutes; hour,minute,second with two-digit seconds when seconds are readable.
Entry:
12,32
